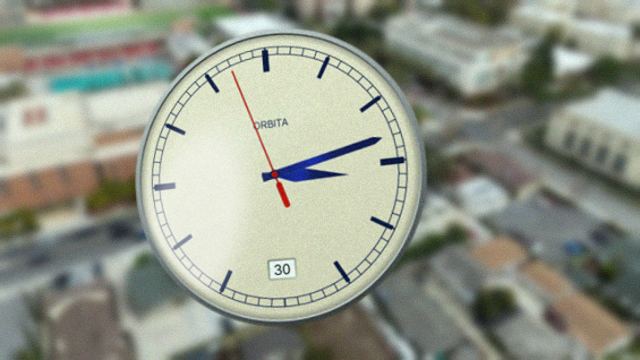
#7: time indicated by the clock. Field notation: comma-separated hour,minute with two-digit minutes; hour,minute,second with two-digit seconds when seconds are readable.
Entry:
3,12,57
